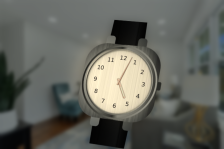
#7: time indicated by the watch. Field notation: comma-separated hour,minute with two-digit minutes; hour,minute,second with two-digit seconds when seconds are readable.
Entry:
5,03
